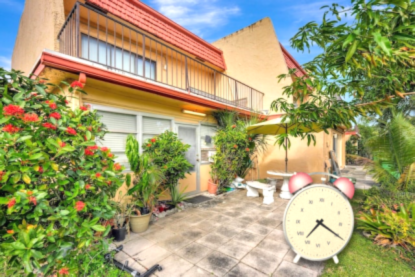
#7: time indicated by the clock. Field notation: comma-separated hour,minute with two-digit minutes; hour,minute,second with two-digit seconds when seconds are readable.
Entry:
7,20
